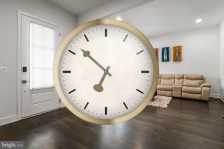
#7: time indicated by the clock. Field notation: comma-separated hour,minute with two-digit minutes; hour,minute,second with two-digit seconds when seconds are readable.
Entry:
6,52
